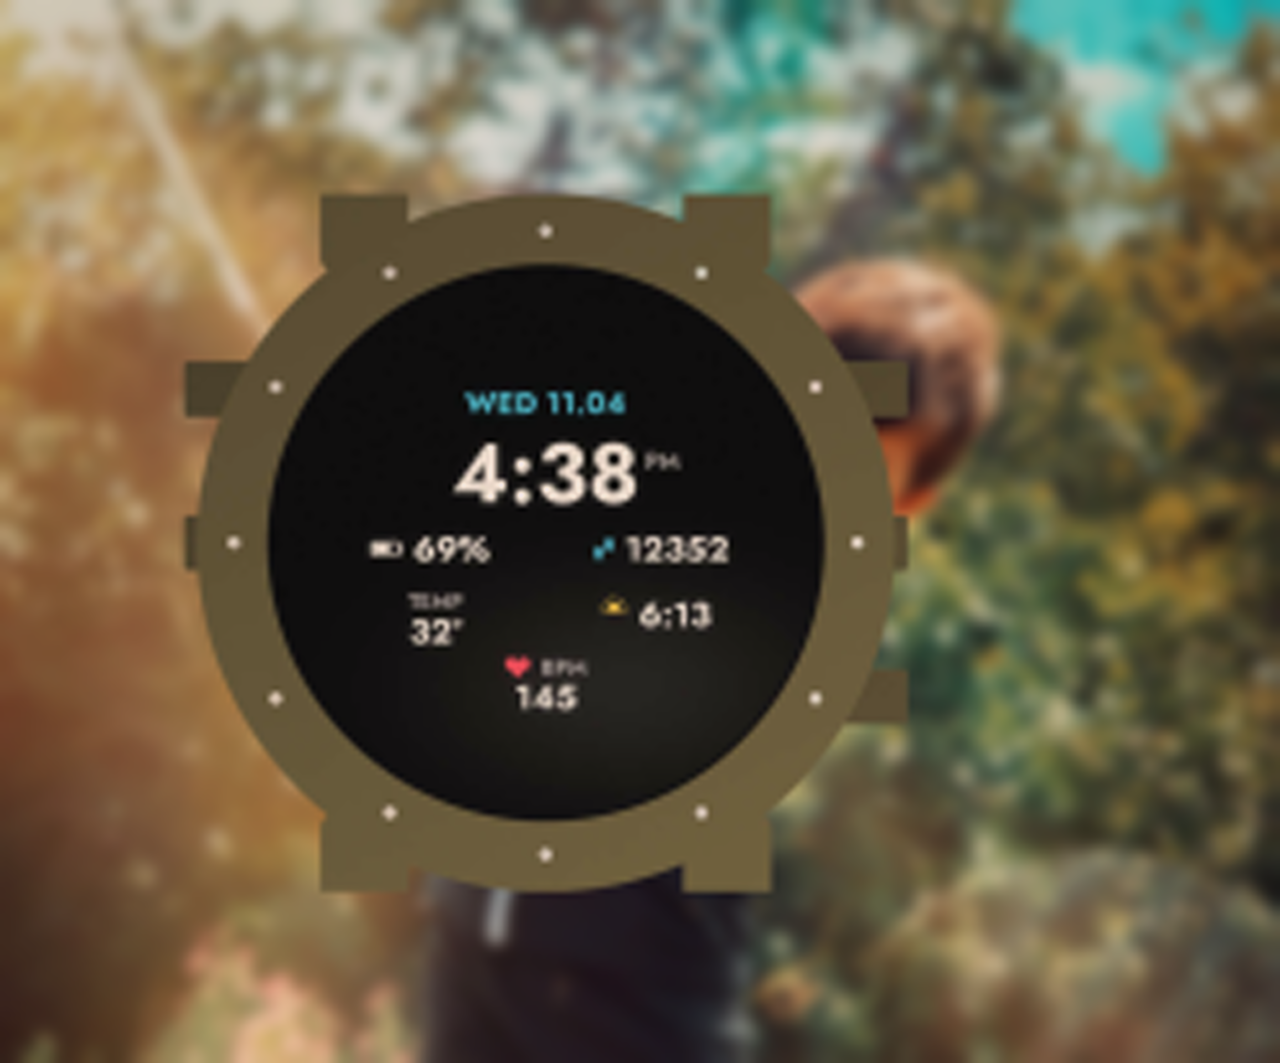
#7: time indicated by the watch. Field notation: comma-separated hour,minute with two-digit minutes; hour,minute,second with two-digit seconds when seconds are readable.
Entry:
4,38
